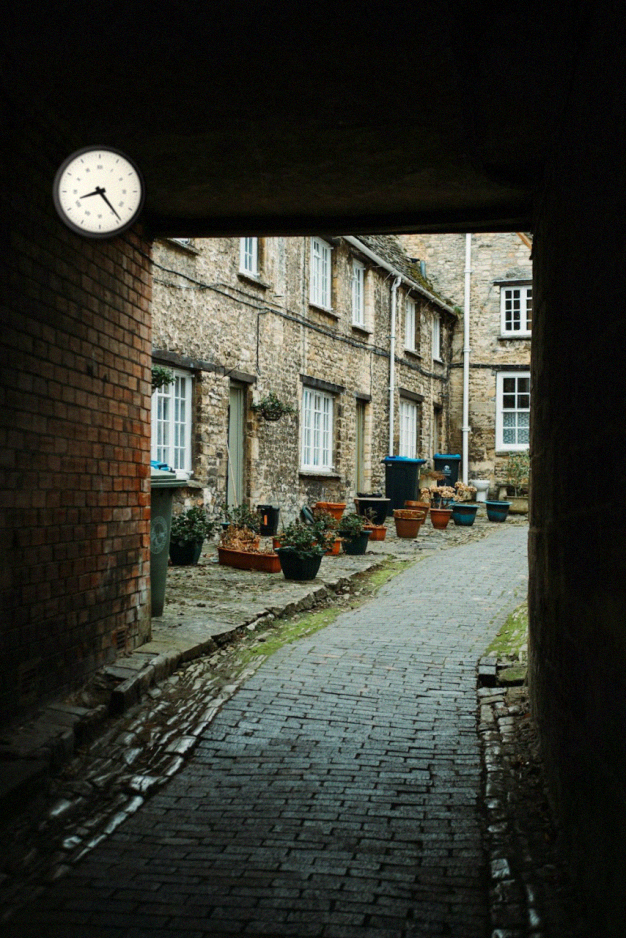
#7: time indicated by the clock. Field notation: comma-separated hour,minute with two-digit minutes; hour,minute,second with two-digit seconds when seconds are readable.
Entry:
8,24
